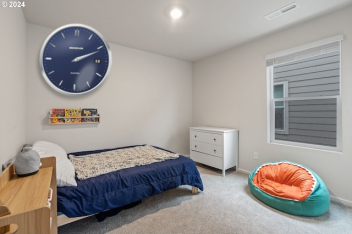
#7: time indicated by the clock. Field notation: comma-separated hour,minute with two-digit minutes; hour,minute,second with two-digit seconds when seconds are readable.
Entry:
2,11
